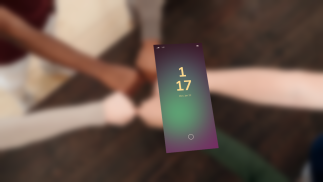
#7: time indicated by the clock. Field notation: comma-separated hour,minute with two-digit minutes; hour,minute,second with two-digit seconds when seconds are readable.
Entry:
1,17
